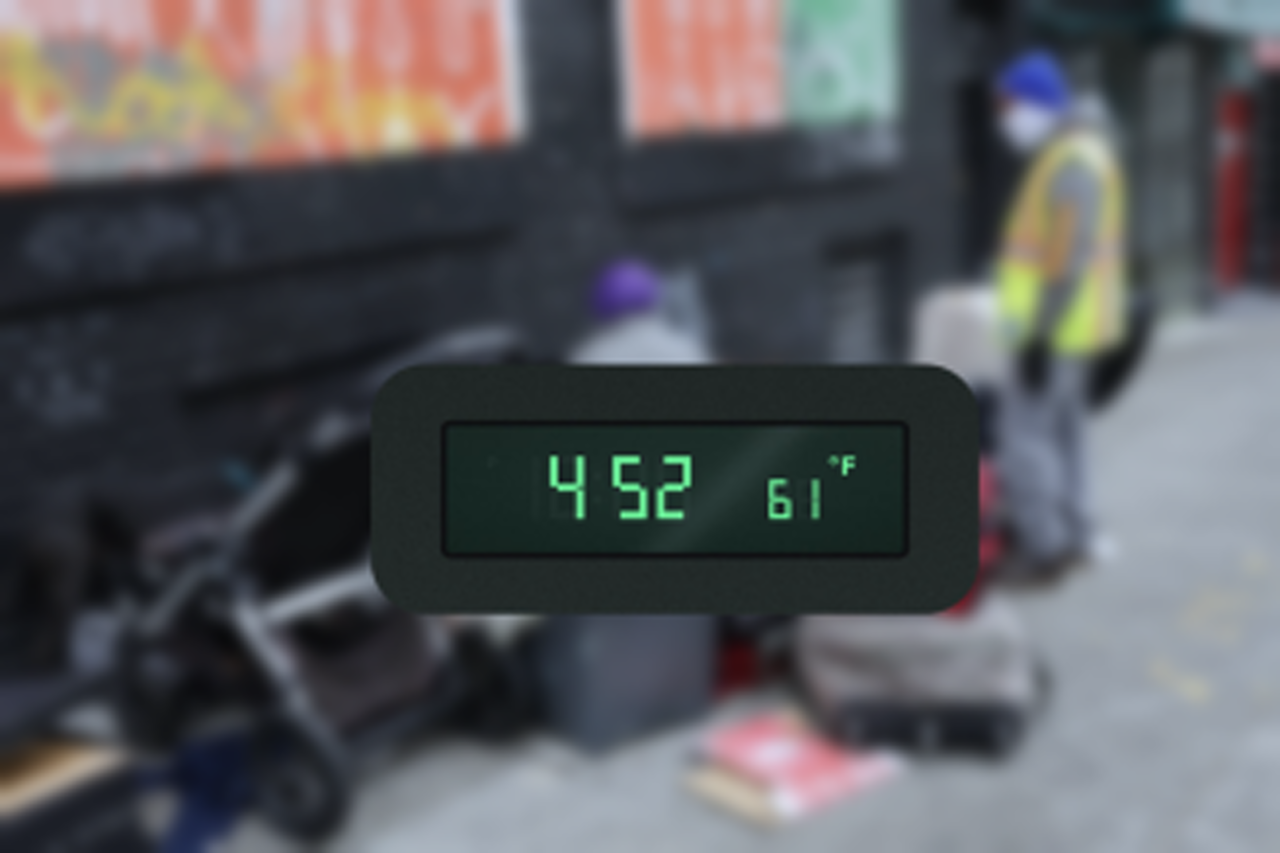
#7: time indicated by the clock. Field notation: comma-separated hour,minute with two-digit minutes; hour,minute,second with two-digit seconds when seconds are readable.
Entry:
4,52
